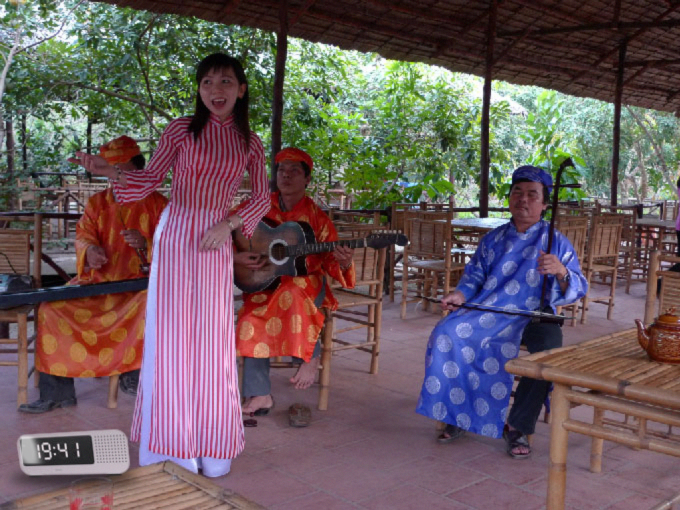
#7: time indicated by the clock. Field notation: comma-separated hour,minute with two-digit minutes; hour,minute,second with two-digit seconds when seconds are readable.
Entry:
19,41
